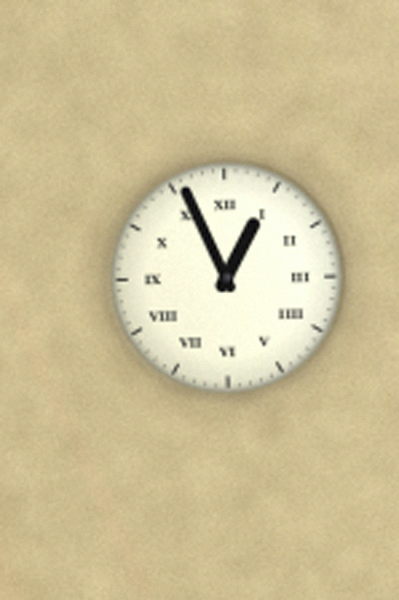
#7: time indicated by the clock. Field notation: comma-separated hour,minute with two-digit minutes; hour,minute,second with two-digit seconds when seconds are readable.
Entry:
12,56
